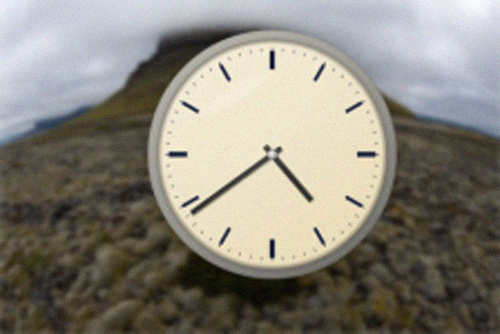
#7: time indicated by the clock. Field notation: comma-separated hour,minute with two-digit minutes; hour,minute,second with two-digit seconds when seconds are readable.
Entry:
4,39
